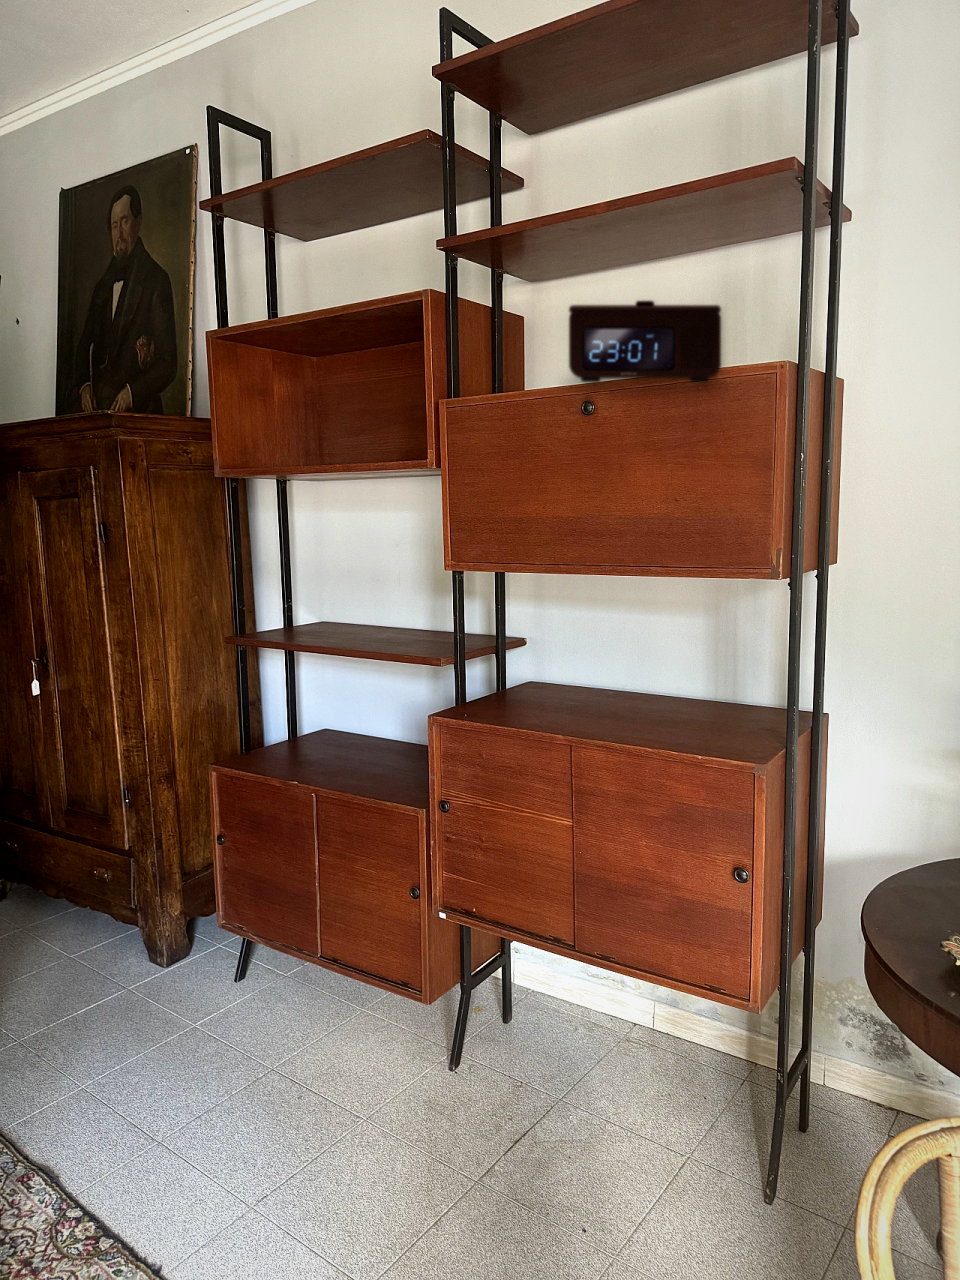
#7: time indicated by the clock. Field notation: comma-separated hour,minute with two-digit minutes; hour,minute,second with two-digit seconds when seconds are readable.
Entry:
23,01
